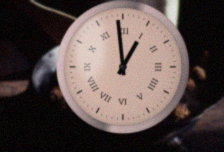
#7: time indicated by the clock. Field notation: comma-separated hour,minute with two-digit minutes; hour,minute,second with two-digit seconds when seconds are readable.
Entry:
12,59
